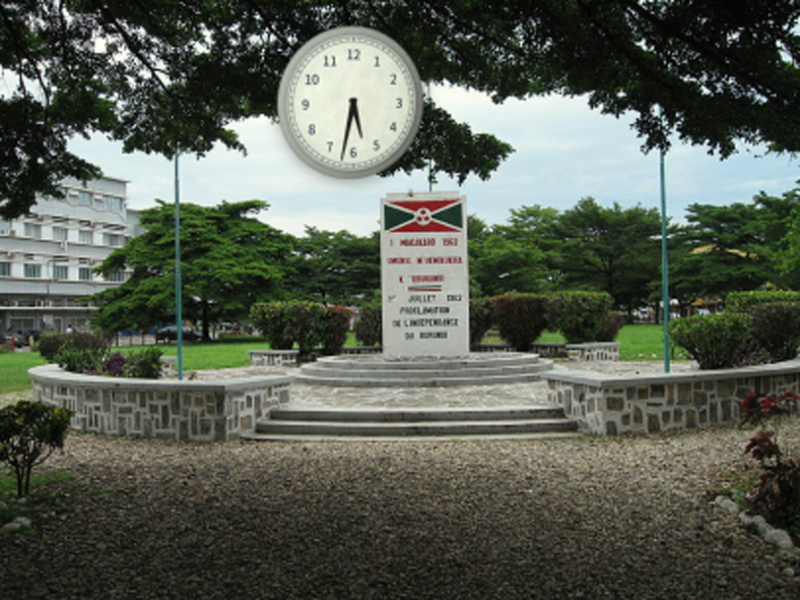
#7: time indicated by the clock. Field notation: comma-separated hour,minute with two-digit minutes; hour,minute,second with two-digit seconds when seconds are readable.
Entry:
5,32
